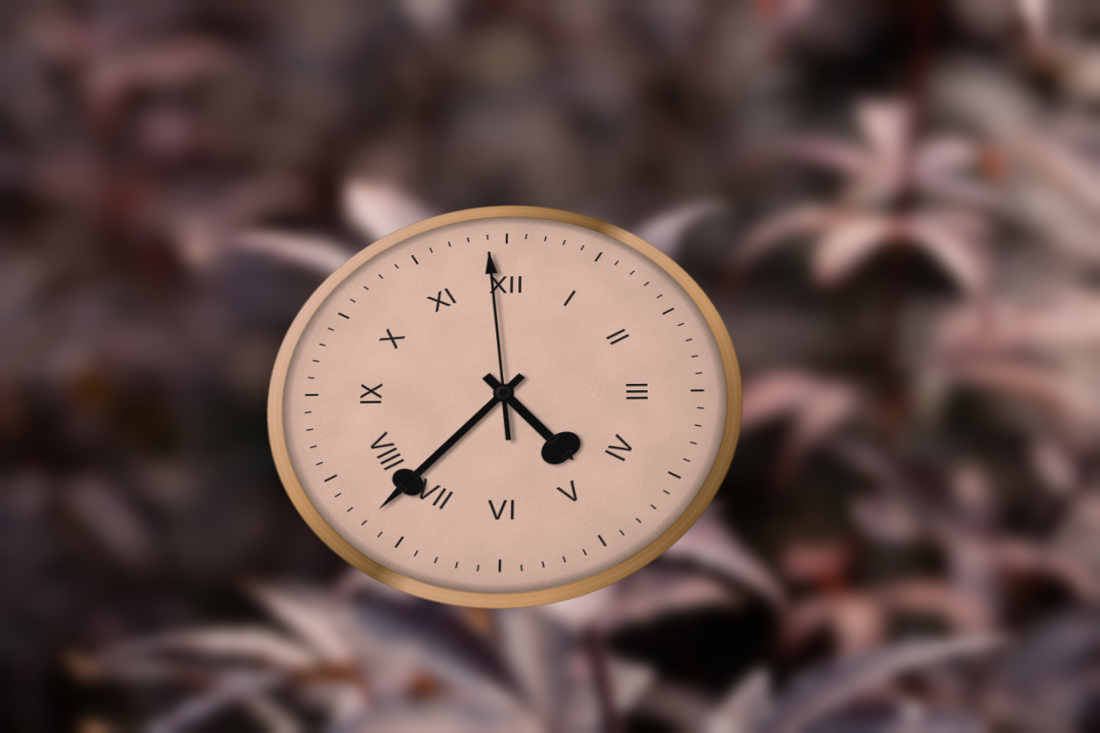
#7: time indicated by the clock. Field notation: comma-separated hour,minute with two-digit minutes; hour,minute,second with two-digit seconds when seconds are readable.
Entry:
4,36,59
